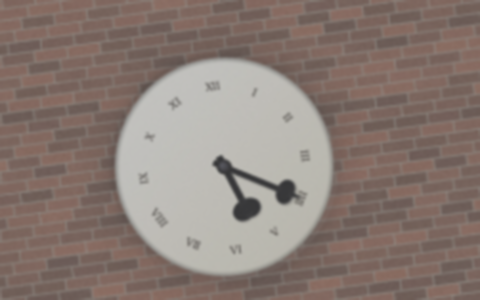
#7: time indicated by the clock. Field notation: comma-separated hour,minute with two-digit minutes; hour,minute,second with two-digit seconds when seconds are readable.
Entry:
5,20
